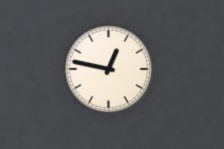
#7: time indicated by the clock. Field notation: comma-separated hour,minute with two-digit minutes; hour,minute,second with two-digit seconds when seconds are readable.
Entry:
12,47
